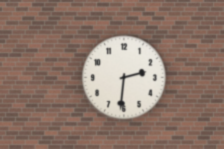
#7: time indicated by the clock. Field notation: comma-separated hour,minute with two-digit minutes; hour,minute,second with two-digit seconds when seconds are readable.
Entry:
2,31
